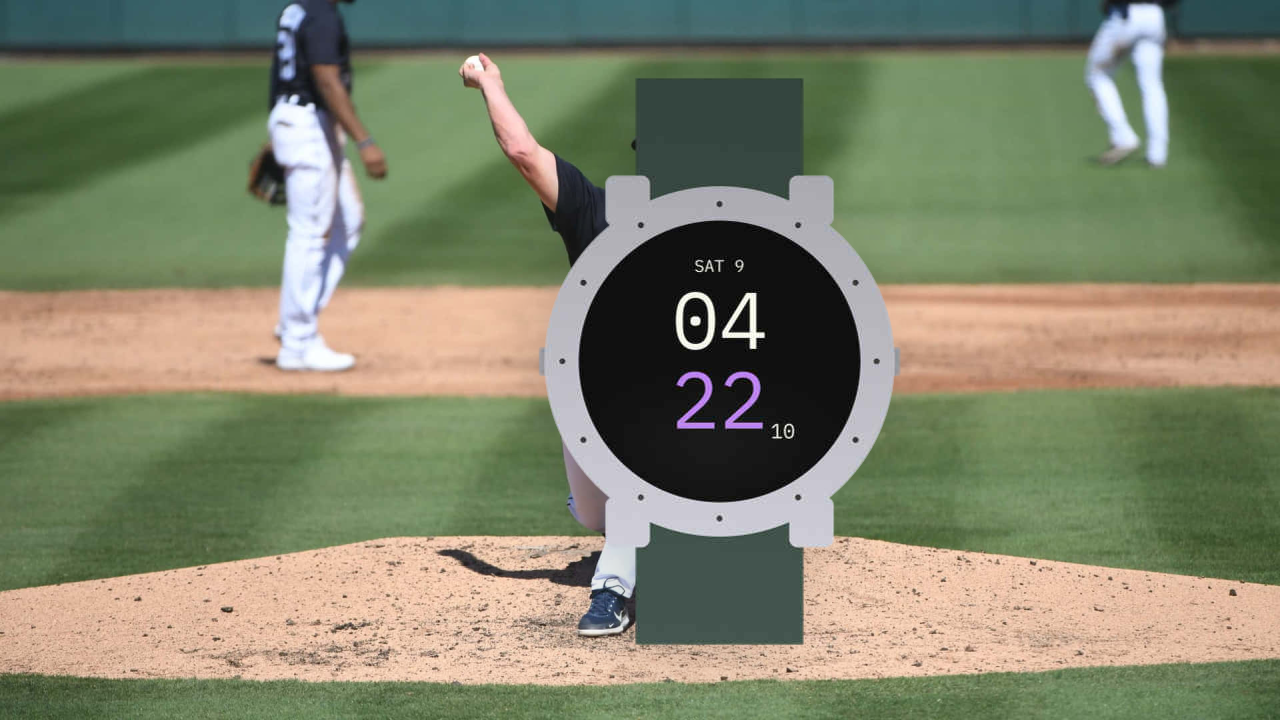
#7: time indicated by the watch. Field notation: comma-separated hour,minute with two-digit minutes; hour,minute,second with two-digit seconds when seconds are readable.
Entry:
4,22,10
